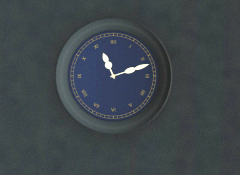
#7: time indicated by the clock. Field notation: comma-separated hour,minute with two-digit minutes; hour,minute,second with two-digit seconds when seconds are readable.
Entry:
11,12
